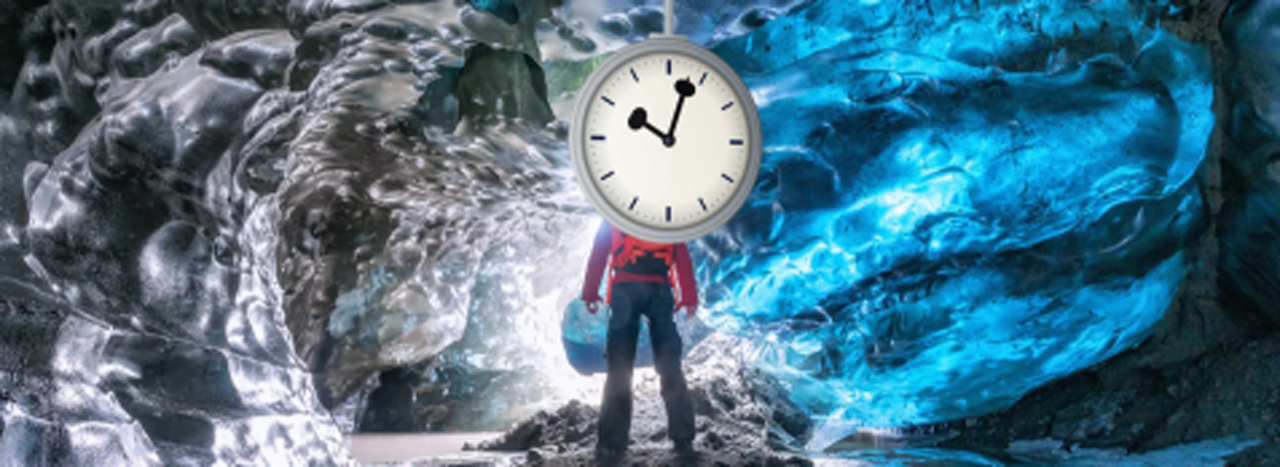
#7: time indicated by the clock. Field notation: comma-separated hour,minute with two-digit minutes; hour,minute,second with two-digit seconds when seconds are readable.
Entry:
10,03
